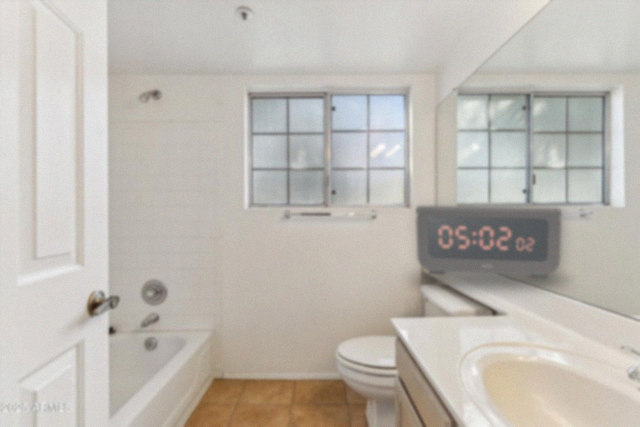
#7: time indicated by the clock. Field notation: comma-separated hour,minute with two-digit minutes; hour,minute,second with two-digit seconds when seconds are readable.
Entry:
5,02
